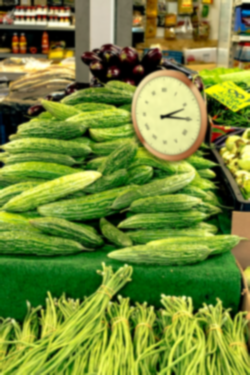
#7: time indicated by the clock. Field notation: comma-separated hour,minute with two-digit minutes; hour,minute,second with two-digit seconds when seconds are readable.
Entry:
2,15
